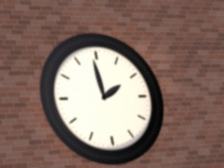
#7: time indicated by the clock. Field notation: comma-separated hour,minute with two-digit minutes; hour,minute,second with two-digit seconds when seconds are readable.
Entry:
1,59
